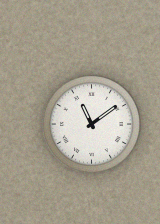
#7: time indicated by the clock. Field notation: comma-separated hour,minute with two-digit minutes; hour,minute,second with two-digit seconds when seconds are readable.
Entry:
11,09
